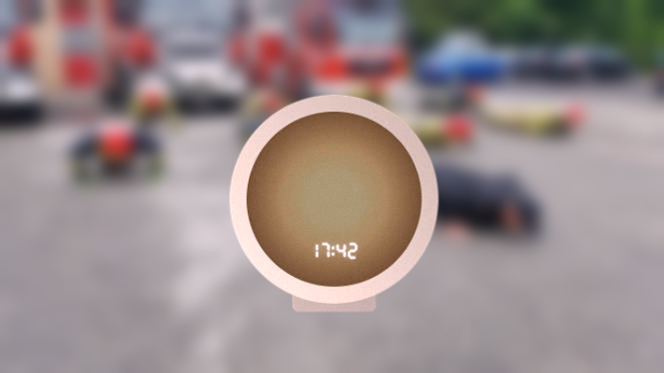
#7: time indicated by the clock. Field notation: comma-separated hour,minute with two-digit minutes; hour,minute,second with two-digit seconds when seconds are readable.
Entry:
17,42
